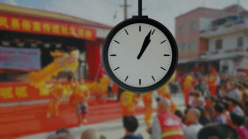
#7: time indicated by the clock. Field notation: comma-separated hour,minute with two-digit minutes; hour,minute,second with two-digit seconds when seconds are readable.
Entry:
1,04
